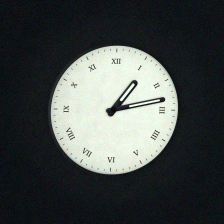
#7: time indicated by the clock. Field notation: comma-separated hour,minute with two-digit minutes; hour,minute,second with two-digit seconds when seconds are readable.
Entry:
1,13
